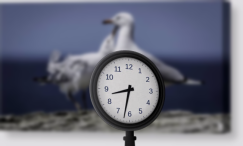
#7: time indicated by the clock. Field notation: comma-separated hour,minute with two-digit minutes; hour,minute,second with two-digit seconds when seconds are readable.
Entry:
8,32
